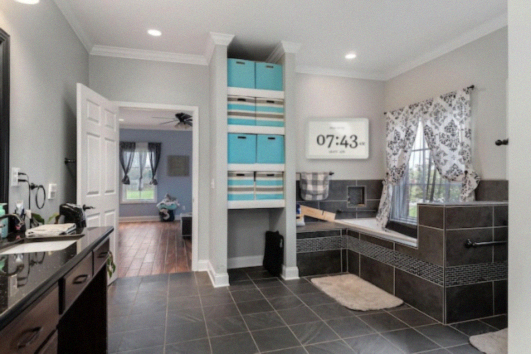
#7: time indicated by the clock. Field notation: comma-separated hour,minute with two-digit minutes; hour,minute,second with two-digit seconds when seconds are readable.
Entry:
7,43
